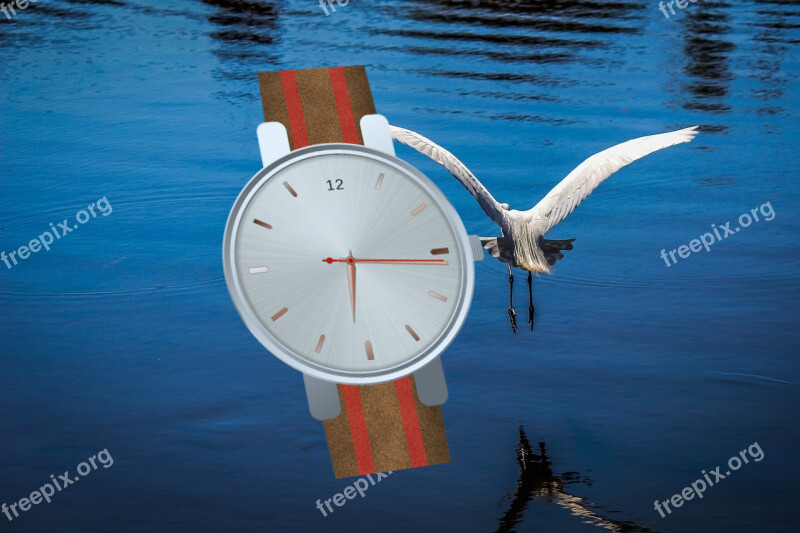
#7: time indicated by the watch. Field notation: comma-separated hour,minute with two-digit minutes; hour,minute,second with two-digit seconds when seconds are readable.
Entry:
6,16,16
